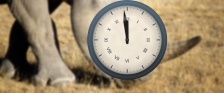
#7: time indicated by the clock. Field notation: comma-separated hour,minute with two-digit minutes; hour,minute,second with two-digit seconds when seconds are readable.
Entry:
11,59
